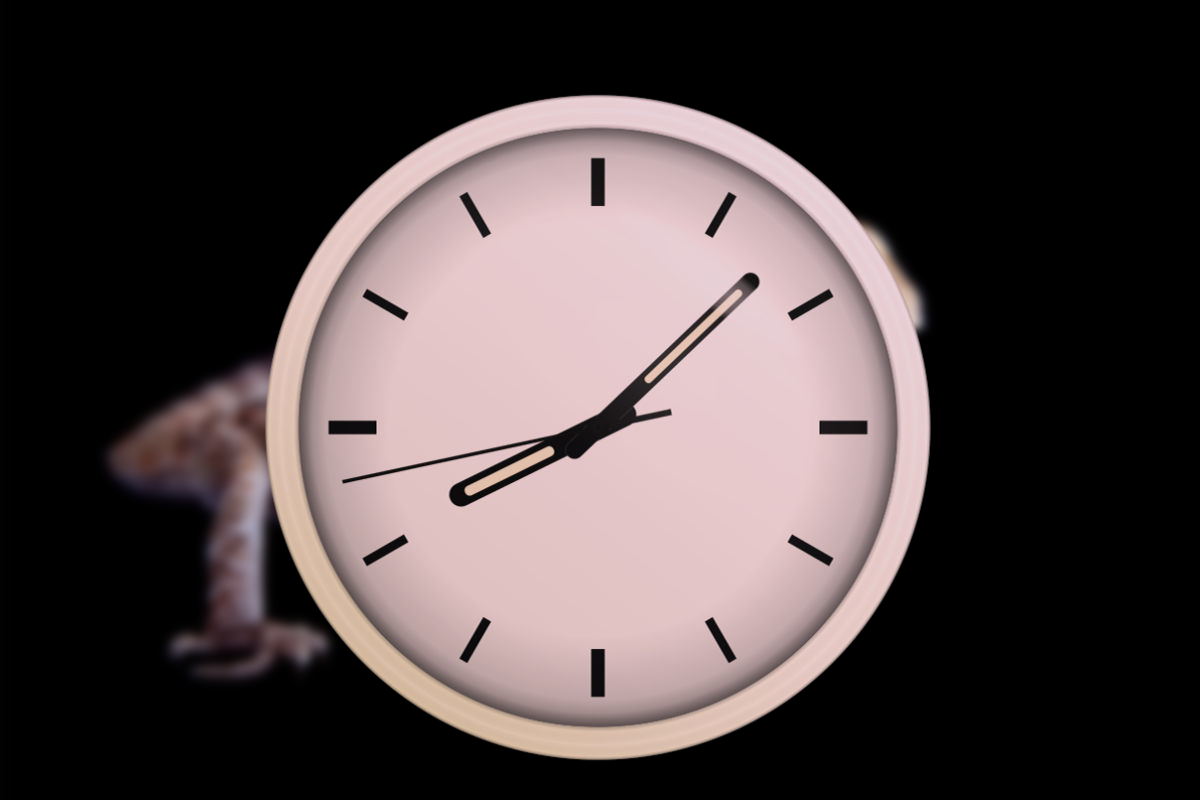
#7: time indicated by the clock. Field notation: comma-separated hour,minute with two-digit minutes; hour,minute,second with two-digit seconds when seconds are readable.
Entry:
8,07,43
